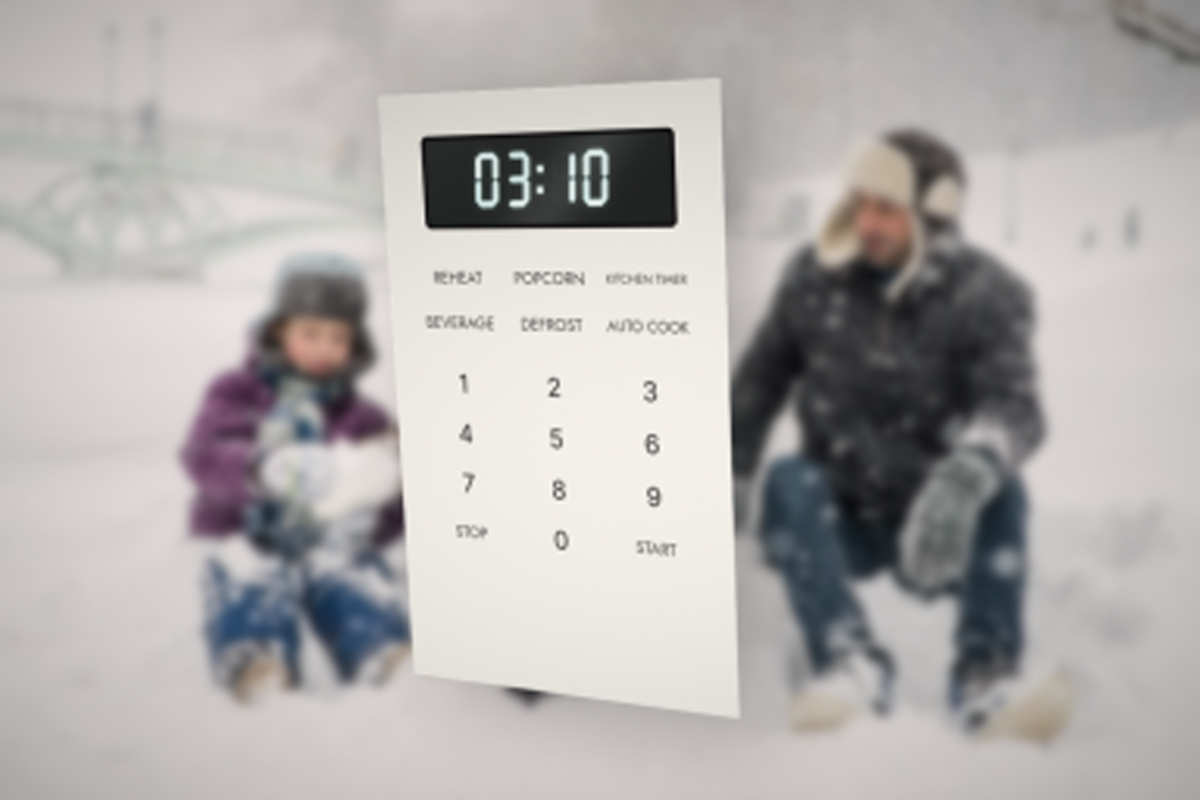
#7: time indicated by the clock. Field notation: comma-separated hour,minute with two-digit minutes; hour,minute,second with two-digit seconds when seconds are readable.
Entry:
3,10
